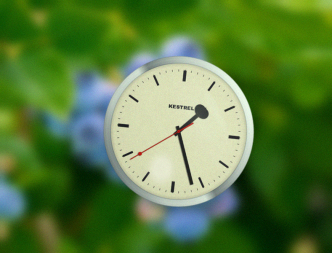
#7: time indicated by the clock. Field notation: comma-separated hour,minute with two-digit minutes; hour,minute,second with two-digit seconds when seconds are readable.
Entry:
1,26,39
